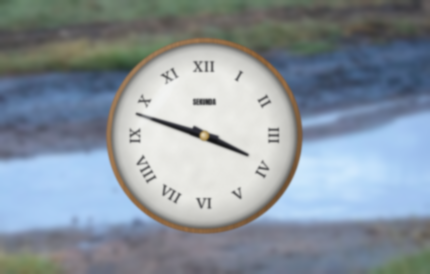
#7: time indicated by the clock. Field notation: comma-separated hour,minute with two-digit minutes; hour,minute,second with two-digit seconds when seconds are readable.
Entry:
3,48
